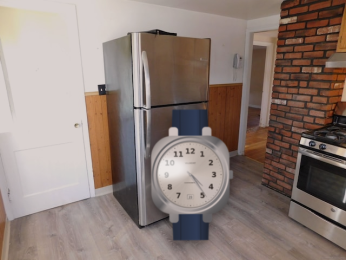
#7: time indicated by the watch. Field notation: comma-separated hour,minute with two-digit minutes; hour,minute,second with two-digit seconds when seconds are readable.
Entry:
4,24
